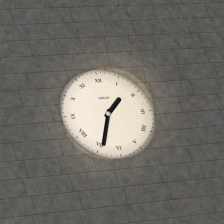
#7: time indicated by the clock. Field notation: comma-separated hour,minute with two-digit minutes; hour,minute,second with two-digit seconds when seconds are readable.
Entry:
1,34
